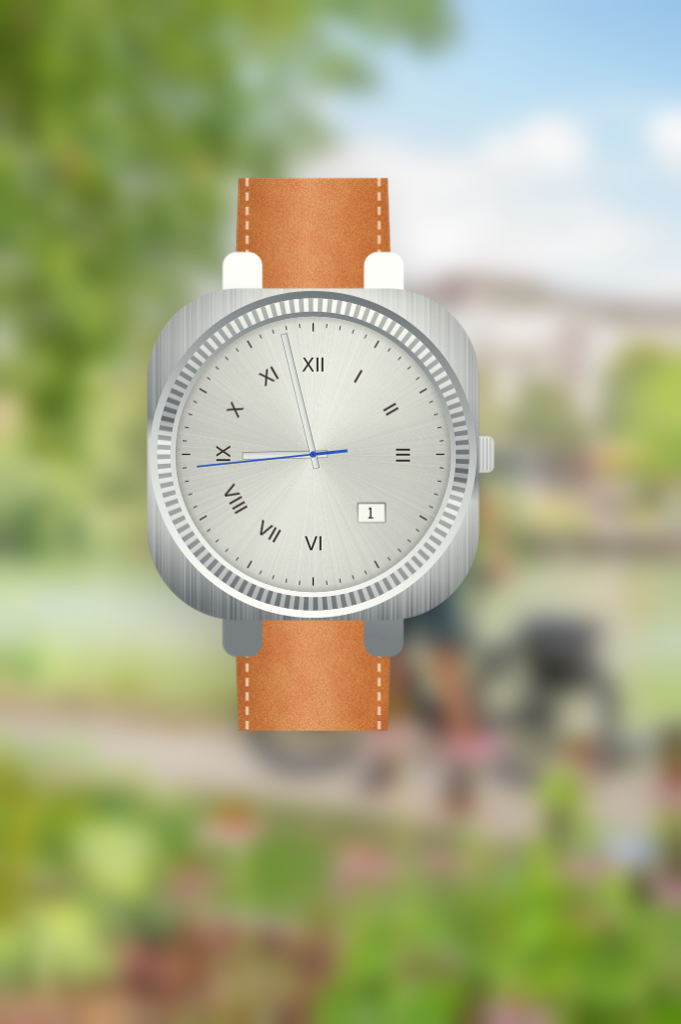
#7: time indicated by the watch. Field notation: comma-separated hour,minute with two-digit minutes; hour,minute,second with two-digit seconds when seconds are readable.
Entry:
8,57,44
